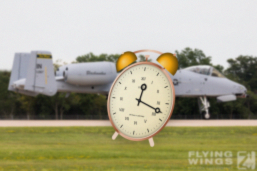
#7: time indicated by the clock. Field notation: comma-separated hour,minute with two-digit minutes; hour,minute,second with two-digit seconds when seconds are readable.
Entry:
12,18
